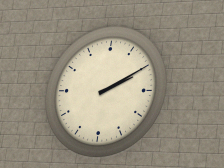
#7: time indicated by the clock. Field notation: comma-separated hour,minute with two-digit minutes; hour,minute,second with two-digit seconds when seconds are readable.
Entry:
2,10
